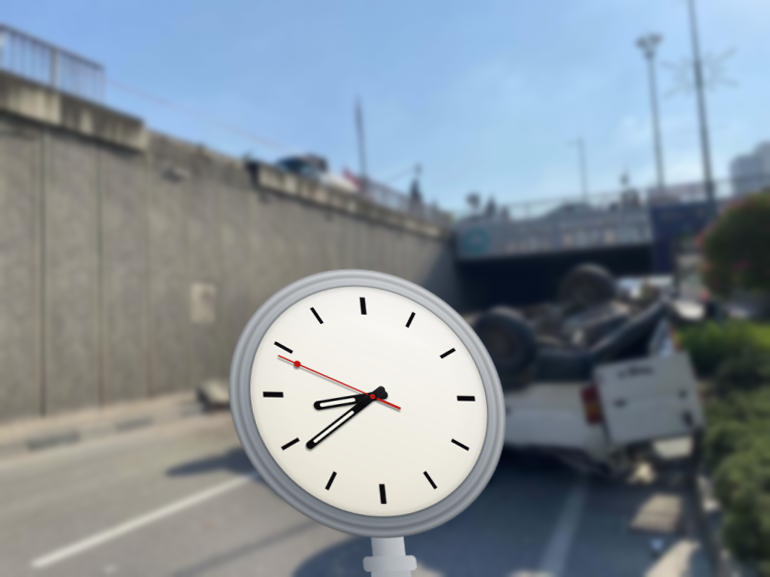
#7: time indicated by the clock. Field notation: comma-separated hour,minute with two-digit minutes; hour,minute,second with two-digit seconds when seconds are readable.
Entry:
8,38,49
